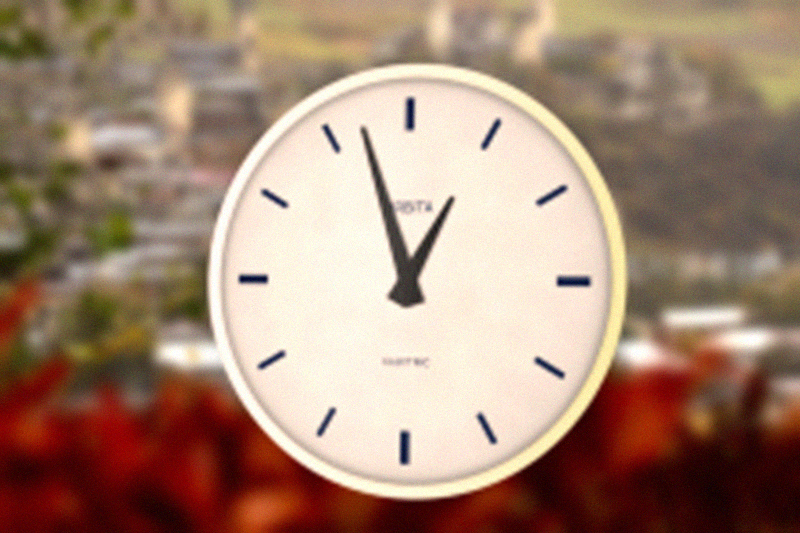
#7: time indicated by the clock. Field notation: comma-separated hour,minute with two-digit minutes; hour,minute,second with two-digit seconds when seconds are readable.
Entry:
12,57
